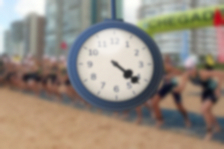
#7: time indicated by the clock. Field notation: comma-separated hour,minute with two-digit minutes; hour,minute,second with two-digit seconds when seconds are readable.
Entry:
4,22
